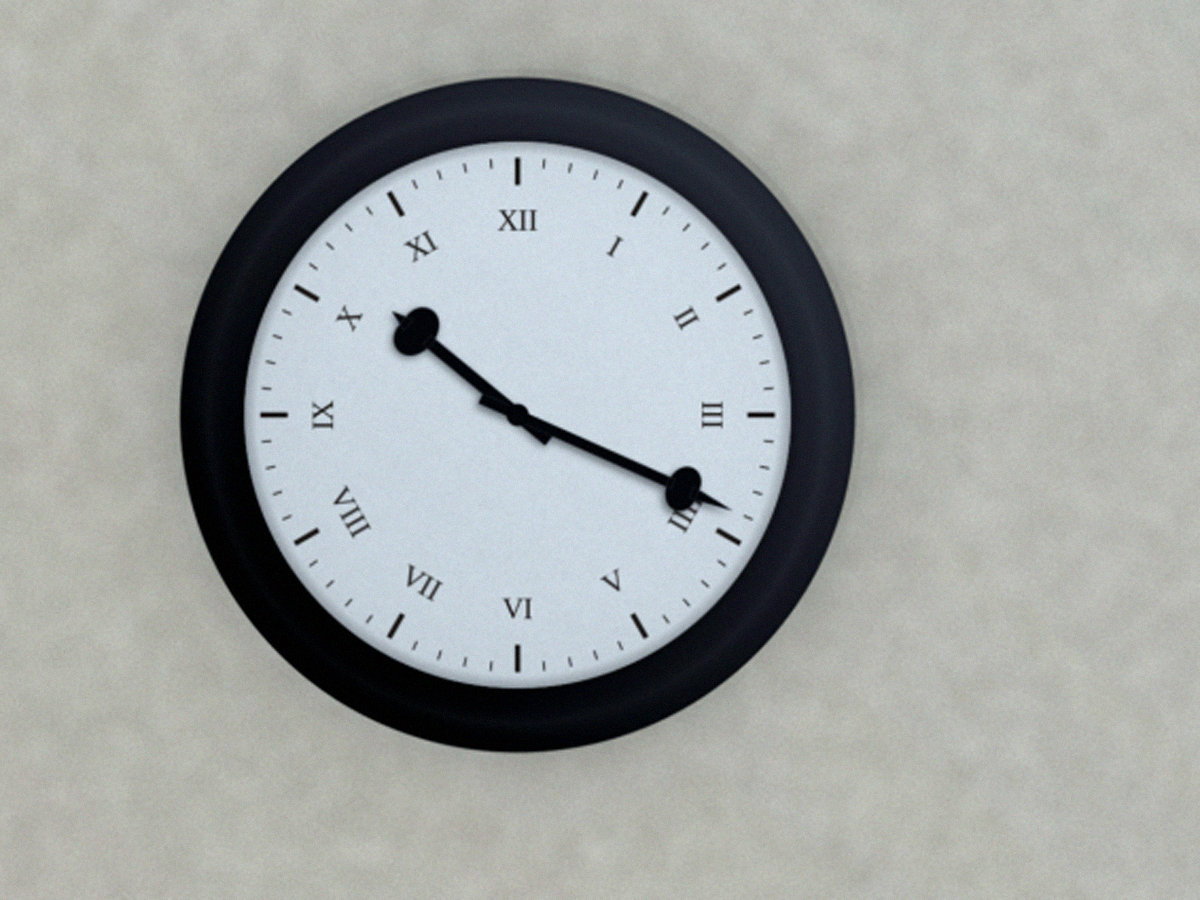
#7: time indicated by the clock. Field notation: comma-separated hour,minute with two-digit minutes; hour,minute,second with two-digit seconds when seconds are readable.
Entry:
10,19
